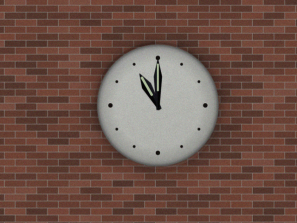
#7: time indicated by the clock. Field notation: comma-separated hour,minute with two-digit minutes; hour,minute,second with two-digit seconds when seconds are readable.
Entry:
11,00
